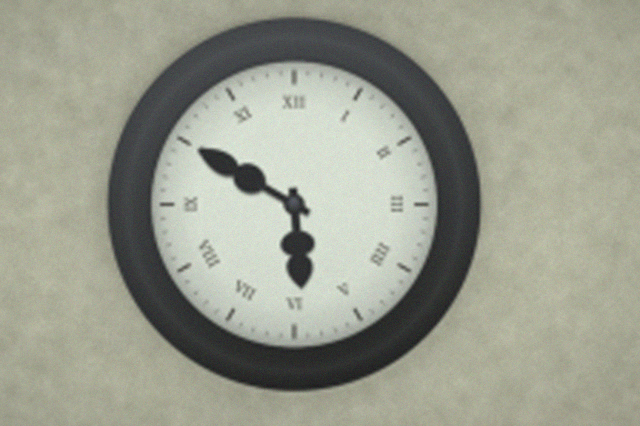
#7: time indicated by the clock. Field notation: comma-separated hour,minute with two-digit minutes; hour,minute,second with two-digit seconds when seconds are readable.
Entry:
5,50
